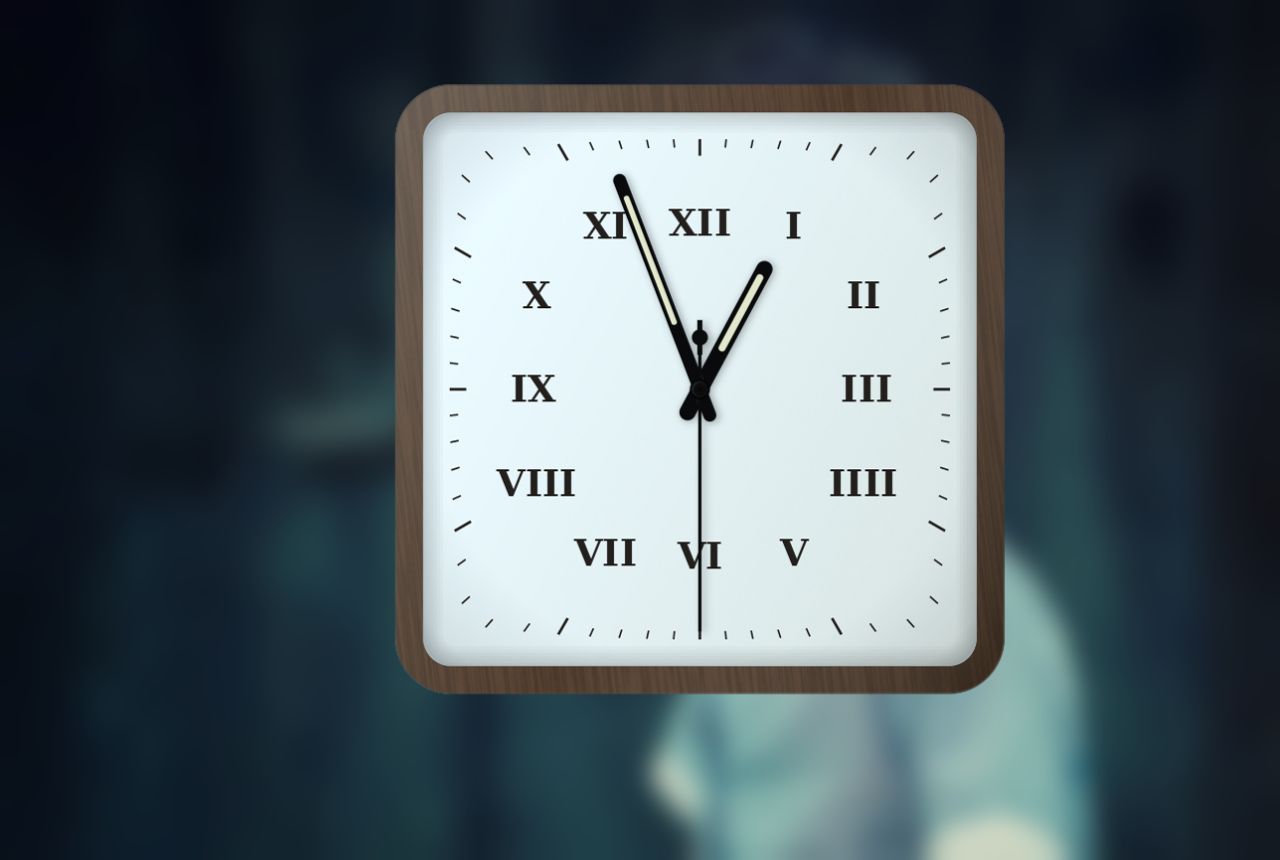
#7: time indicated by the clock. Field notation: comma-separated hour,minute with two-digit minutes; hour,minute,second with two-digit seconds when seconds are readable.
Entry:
12,56,30
